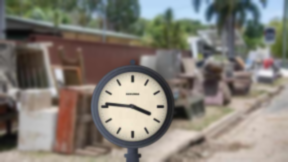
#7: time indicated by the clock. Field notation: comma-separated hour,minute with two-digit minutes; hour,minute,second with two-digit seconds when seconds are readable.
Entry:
3,46
